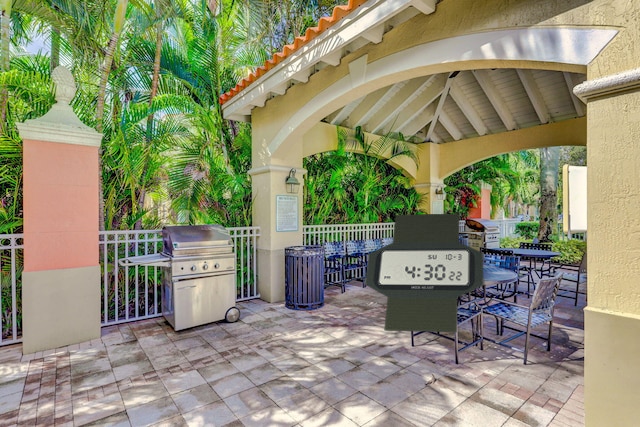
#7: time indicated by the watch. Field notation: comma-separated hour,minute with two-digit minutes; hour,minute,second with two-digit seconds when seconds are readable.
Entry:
4,30,22
